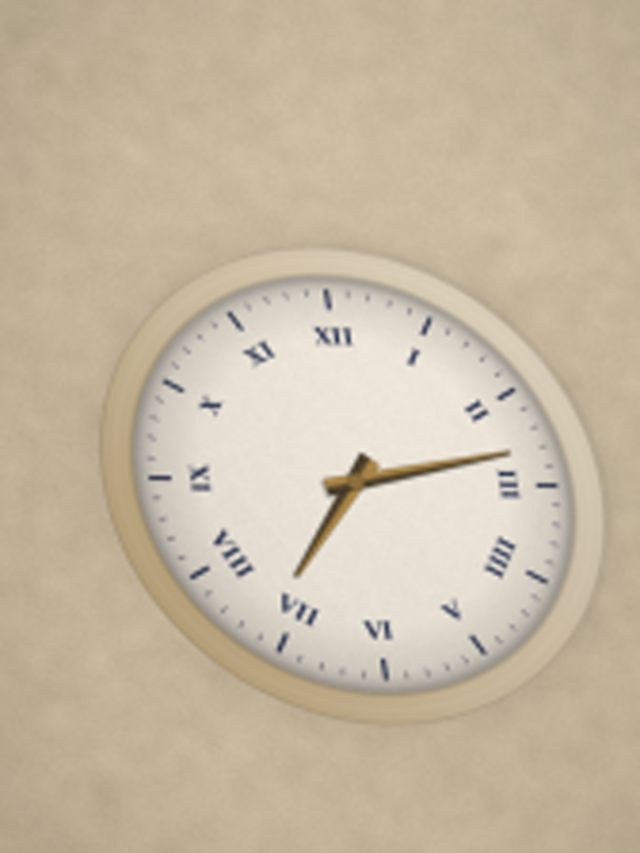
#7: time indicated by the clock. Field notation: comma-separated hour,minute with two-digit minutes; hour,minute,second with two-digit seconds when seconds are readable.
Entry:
7,13
